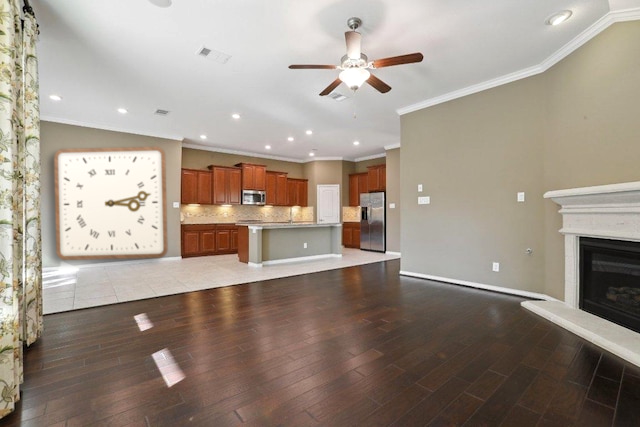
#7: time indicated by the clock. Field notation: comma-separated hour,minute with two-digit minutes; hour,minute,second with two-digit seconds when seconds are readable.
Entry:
3,13
